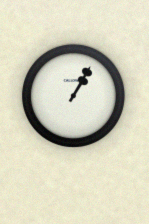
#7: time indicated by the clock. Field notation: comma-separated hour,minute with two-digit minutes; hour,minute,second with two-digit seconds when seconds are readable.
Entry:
1,05
